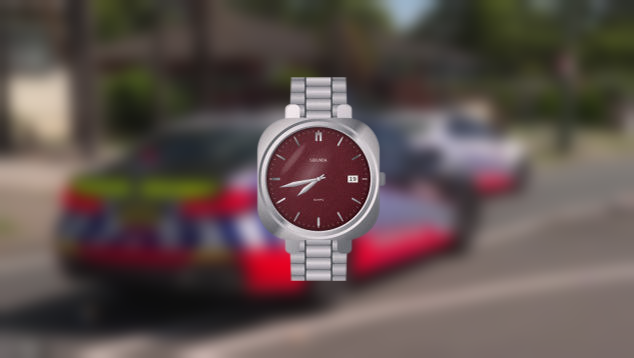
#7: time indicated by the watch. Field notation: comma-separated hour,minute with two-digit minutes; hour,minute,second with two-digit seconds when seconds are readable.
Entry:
7,43
